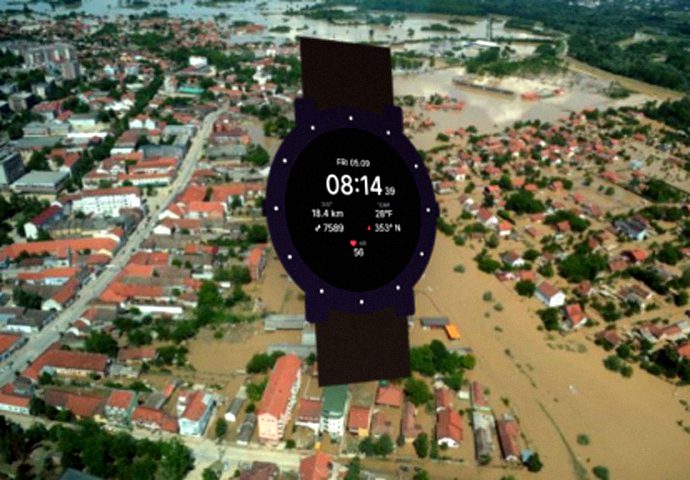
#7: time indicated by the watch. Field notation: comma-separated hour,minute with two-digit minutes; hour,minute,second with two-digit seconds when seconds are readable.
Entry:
8,14
